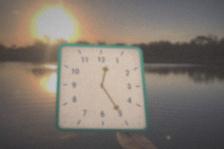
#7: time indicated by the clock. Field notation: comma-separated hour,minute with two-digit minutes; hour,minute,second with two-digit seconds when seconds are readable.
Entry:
12,25
